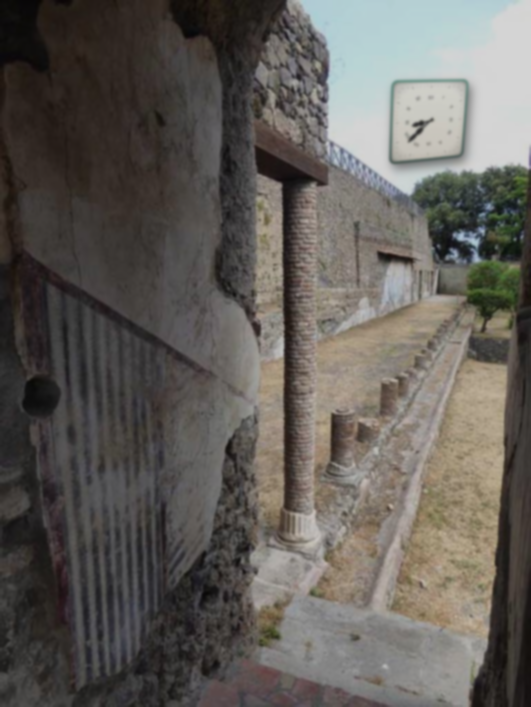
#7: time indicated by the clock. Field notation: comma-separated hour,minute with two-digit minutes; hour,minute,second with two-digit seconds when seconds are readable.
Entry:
8,38
